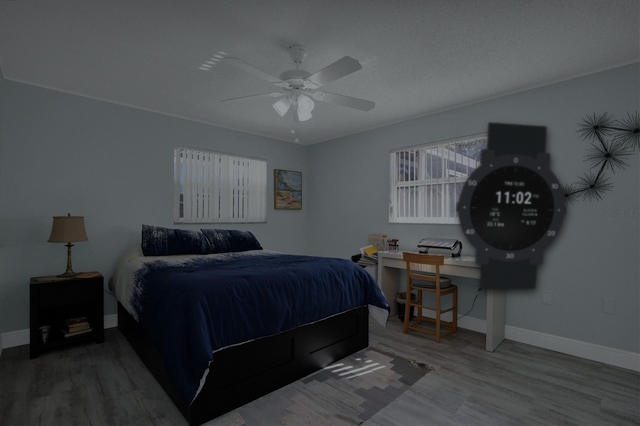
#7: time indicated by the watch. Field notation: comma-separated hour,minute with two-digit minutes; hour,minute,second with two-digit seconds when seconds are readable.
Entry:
11,02
